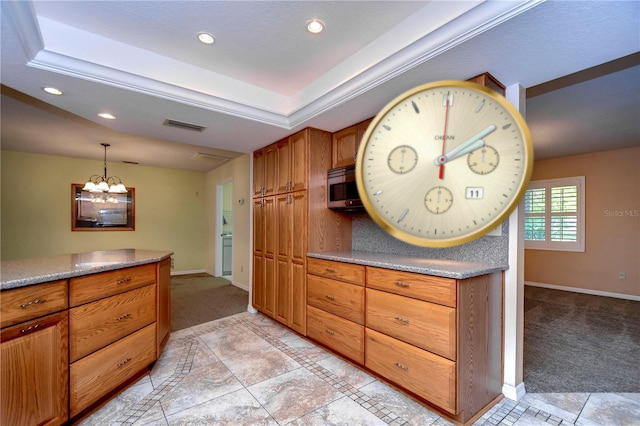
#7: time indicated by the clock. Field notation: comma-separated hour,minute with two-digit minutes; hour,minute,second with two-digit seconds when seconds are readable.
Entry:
2,09
